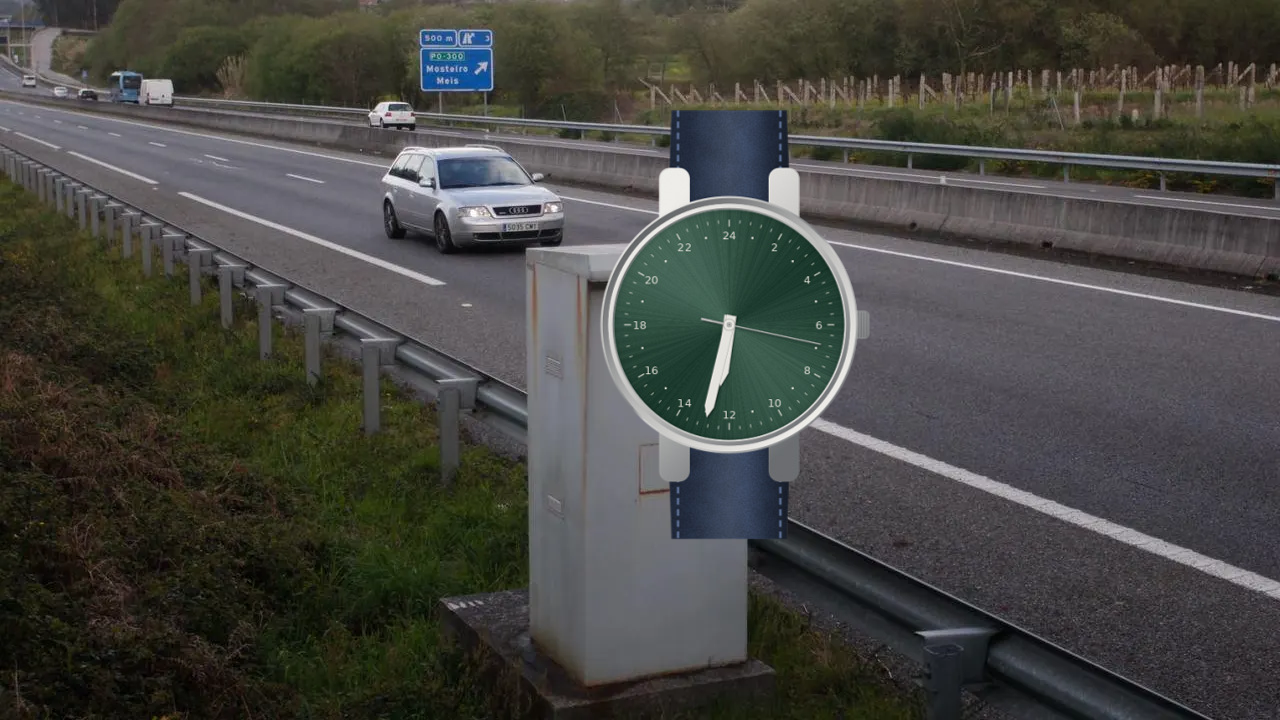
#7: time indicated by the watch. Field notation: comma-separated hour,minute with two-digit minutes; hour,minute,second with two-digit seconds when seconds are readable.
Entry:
12,32,17
